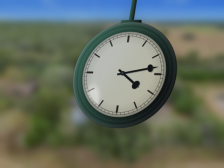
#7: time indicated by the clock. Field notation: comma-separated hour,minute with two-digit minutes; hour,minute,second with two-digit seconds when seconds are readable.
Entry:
4,13
